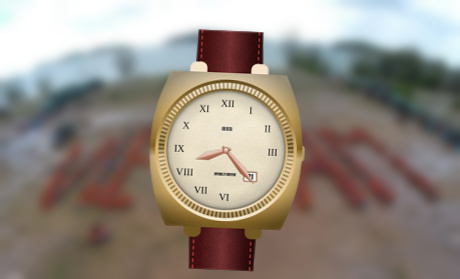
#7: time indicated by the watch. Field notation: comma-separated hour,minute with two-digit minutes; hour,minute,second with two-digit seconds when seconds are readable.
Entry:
8,23
